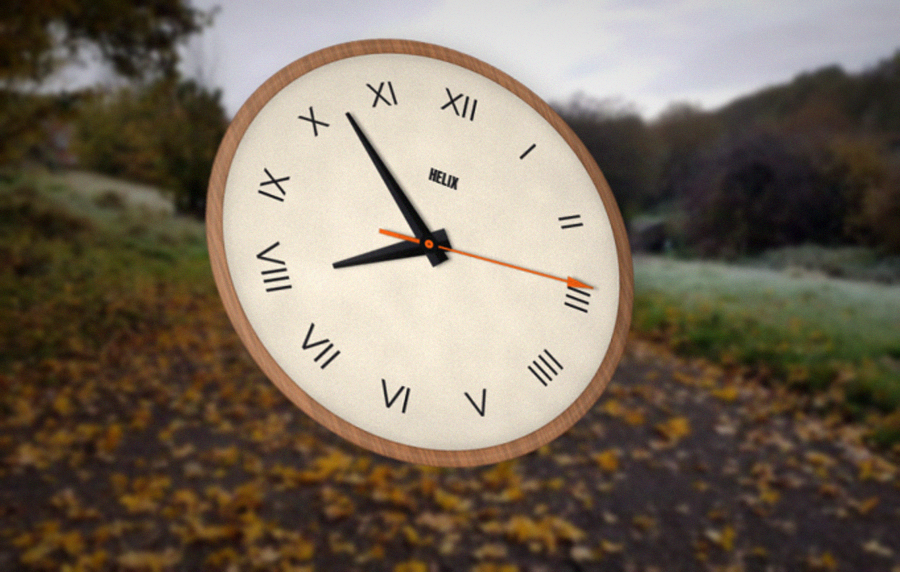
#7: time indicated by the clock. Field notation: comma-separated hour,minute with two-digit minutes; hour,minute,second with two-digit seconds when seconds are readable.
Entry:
7,52,14
